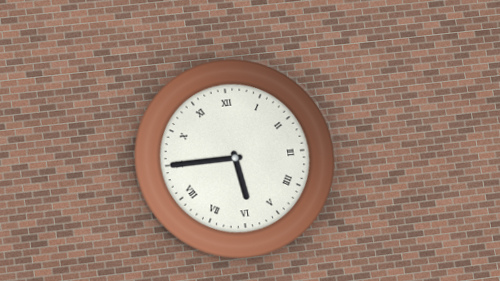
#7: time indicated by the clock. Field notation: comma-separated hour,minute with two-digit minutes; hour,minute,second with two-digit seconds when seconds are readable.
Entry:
5,45
